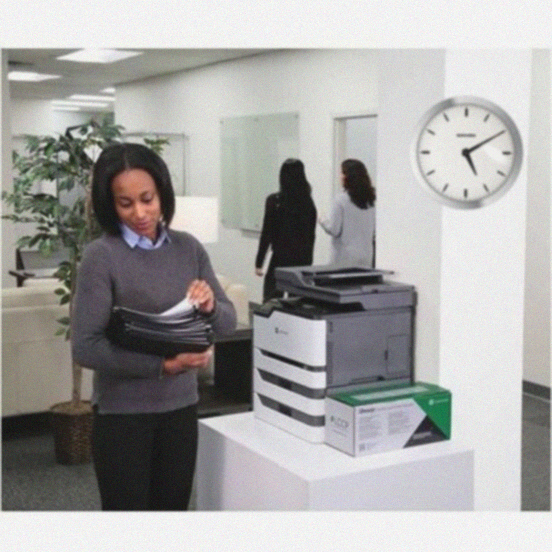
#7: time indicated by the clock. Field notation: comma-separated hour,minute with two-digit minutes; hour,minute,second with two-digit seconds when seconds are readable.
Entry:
5,10
